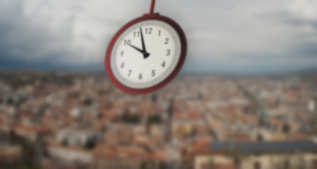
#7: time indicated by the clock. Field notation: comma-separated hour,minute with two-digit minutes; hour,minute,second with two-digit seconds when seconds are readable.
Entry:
9,57
